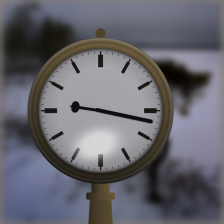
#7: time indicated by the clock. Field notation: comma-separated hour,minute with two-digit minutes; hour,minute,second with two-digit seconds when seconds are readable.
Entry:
9,17
